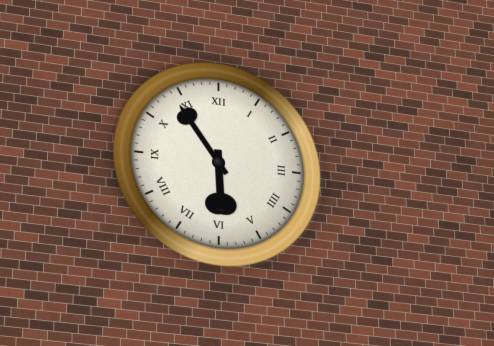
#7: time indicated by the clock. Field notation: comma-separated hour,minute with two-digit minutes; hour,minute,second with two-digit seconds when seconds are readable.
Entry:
5,54
